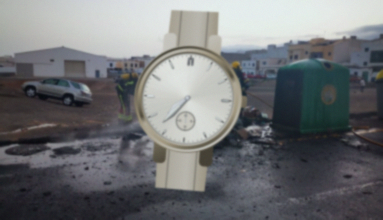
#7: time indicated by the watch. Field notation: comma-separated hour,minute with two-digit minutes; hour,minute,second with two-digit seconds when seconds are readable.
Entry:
7,37
